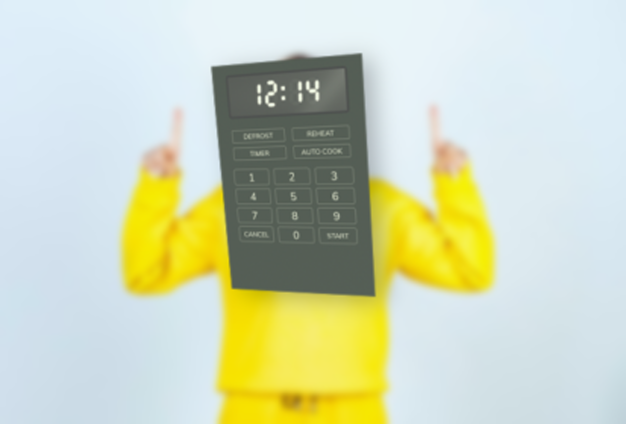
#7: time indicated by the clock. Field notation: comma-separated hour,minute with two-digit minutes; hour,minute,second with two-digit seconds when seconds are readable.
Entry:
12,14
